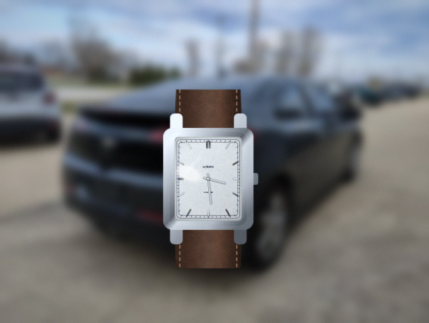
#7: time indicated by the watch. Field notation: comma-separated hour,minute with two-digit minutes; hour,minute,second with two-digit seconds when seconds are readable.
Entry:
3,29
